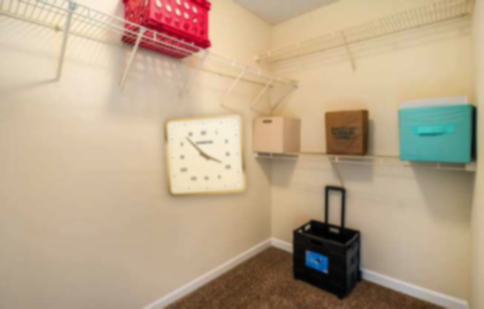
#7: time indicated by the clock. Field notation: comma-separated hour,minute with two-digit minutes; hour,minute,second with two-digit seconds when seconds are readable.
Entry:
3,53
